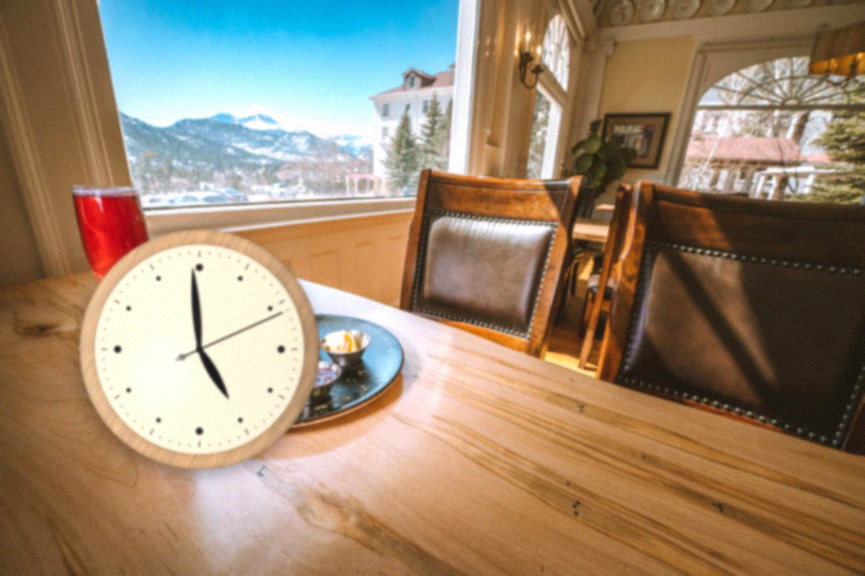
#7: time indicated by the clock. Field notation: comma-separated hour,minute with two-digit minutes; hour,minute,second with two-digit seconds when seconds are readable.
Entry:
4,59,11
